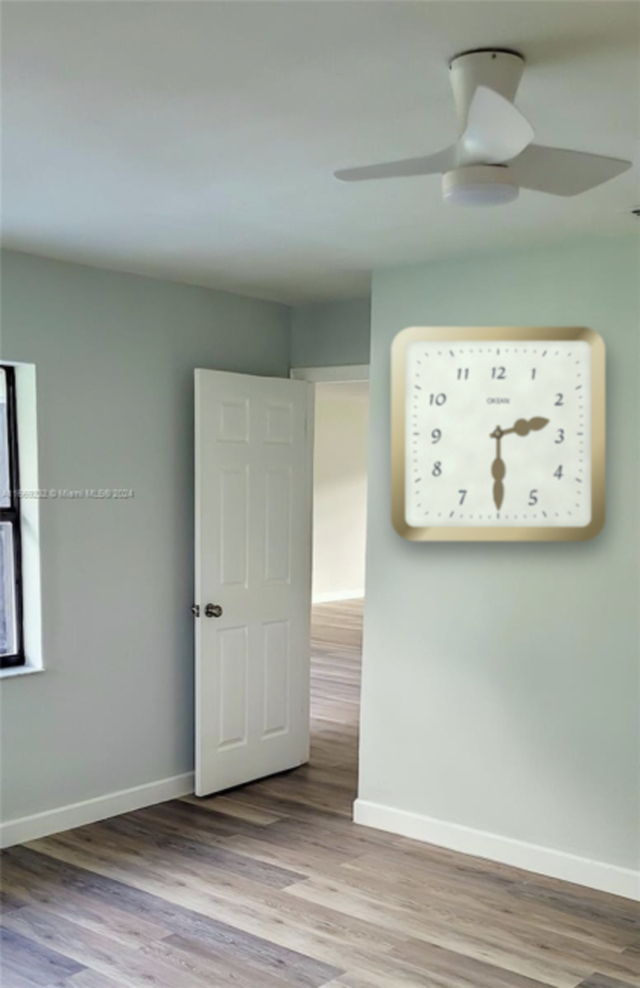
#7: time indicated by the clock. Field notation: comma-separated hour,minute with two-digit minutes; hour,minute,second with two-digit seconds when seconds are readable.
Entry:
2,30
